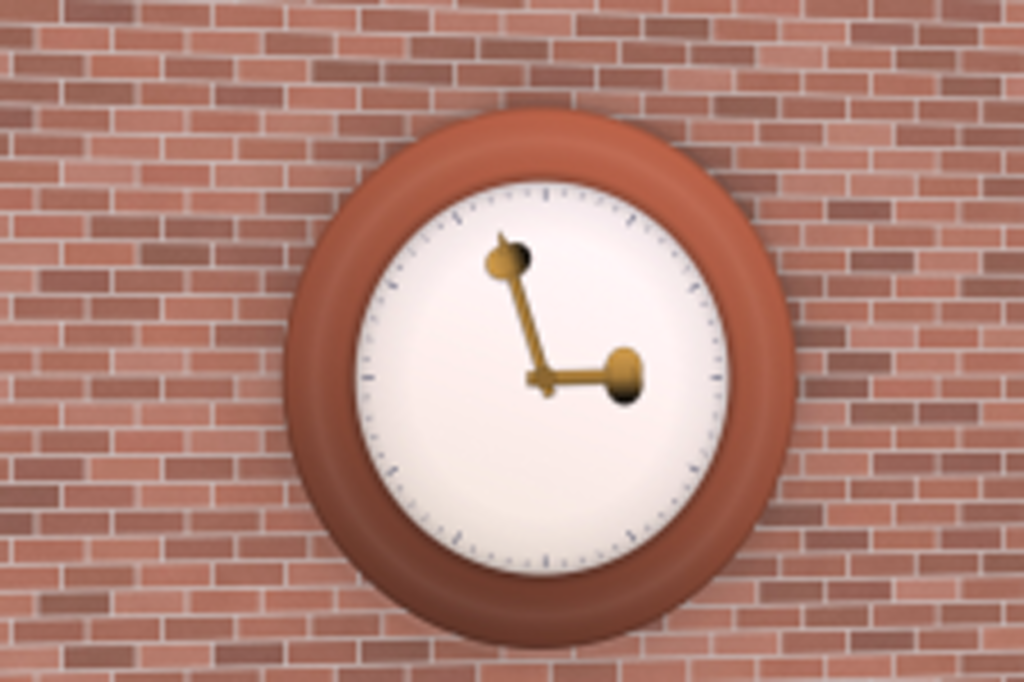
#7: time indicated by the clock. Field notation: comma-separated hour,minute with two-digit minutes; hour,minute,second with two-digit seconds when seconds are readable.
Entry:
2,57
